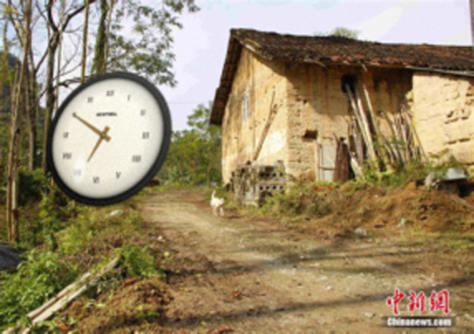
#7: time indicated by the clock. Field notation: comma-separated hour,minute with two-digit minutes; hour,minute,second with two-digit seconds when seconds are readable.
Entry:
6,50
